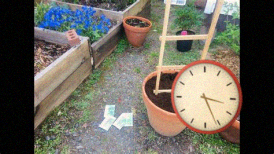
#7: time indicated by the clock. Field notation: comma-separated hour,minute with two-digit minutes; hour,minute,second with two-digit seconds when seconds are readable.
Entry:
3,26
